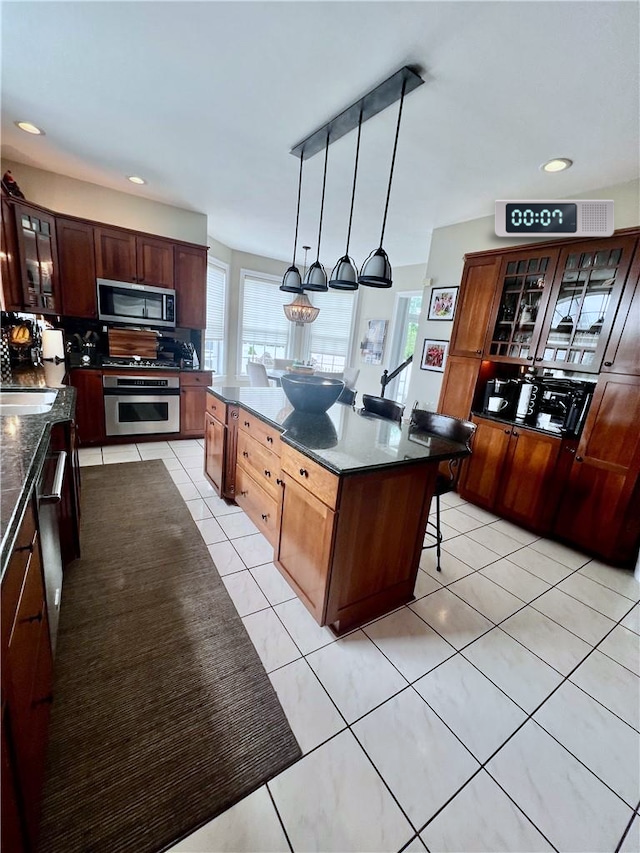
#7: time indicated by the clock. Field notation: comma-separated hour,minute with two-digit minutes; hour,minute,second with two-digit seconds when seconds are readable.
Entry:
0,07
